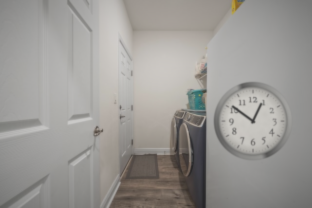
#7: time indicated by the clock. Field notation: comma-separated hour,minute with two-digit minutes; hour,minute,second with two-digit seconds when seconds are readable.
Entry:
12,51
